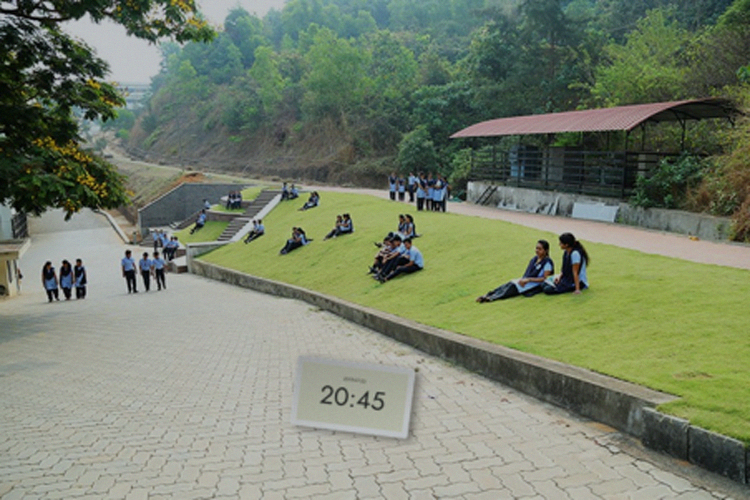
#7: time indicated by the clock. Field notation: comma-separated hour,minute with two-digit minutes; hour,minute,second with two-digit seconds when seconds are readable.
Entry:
20,45
